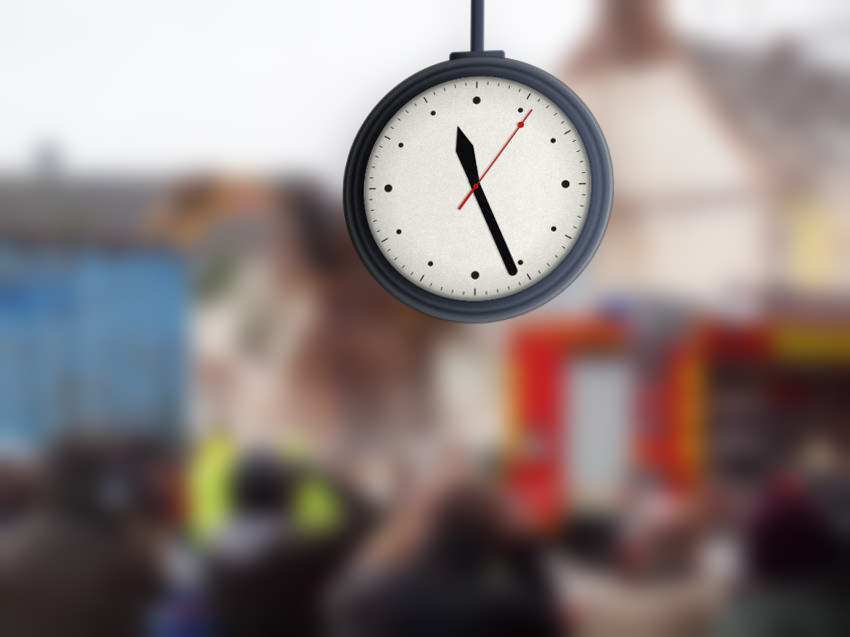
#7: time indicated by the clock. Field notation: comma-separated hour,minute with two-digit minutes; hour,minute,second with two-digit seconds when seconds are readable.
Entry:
11,26,06
